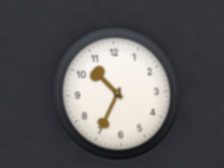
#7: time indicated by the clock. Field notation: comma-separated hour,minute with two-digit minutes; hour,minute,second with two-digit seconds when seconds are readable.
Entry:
10,35
